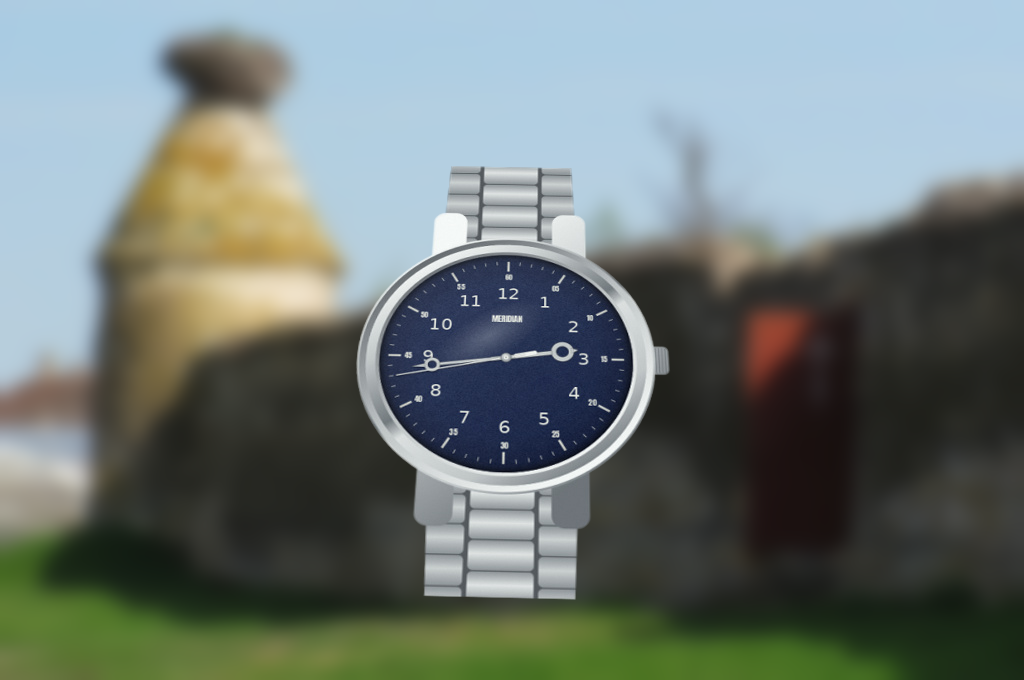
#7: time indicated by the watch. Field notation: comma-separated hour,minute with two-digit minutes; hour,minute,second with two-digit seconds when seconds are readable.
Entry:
2,43,43
